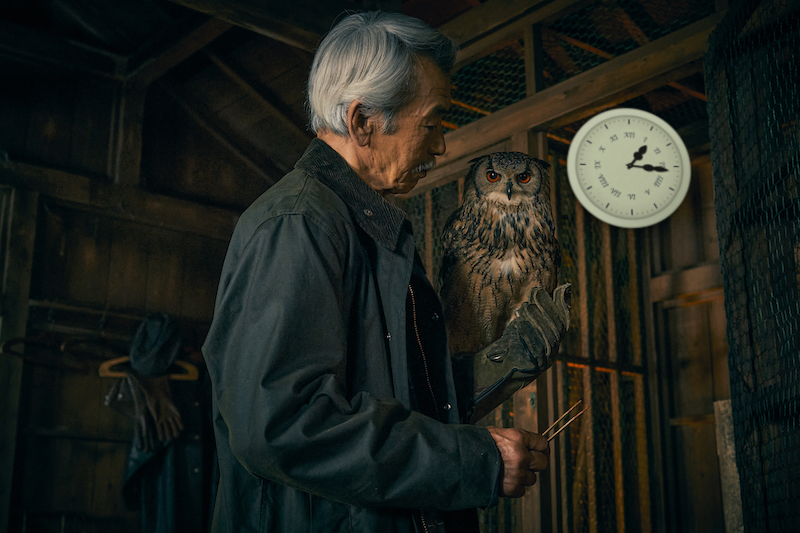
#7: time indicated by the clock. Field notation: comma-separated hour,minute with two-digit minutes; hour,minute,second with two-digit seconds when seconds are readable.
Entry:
1,16
